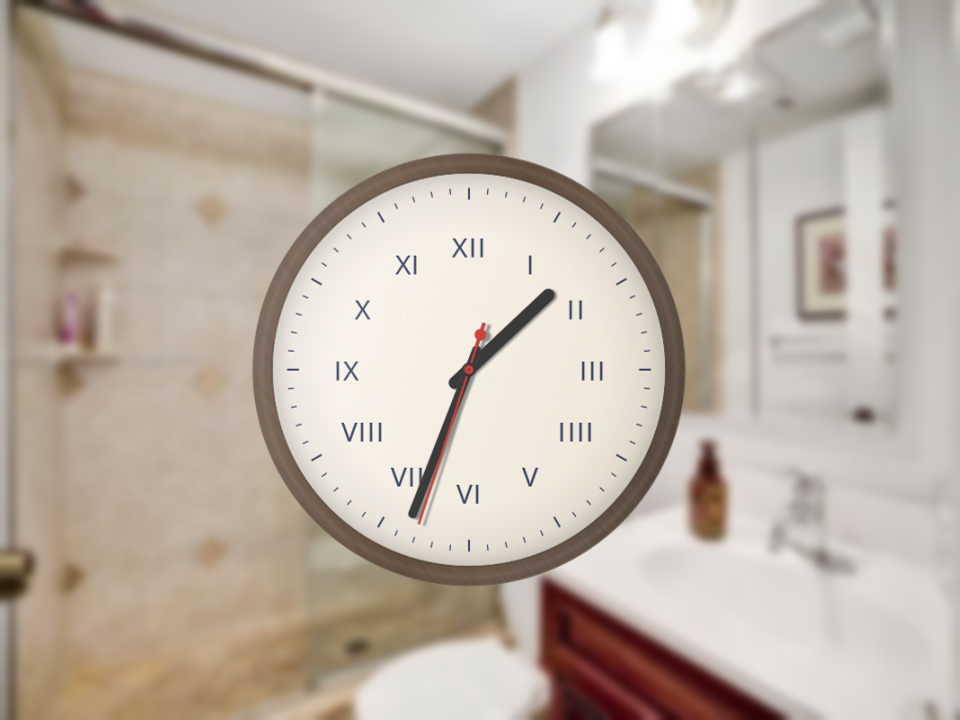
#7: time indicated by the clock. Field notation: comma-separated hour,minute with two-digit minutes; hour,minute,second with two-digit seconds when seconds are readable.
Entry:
1,33,33
